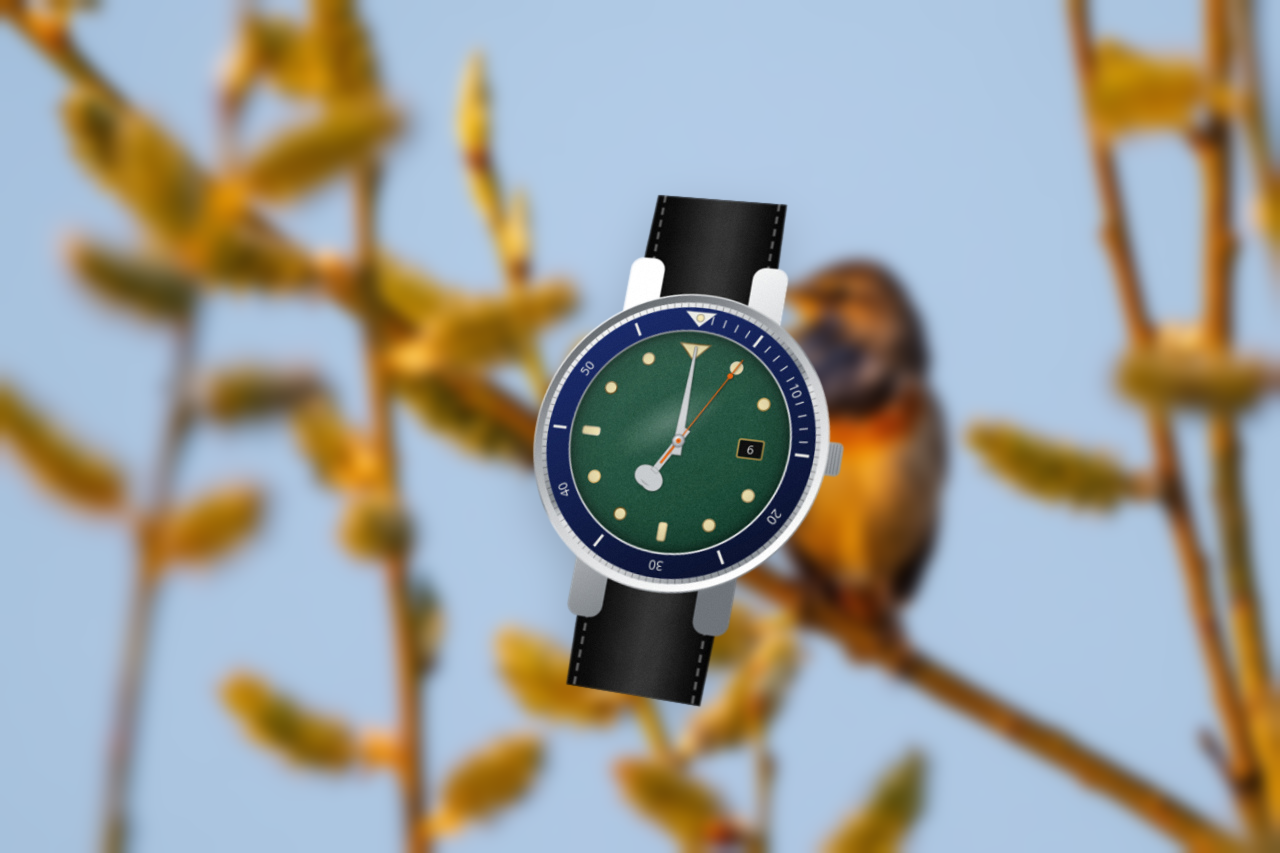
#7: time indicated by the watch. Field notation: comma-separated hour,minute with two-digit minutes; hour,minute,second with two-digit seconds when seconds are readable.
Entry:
7,00,05
